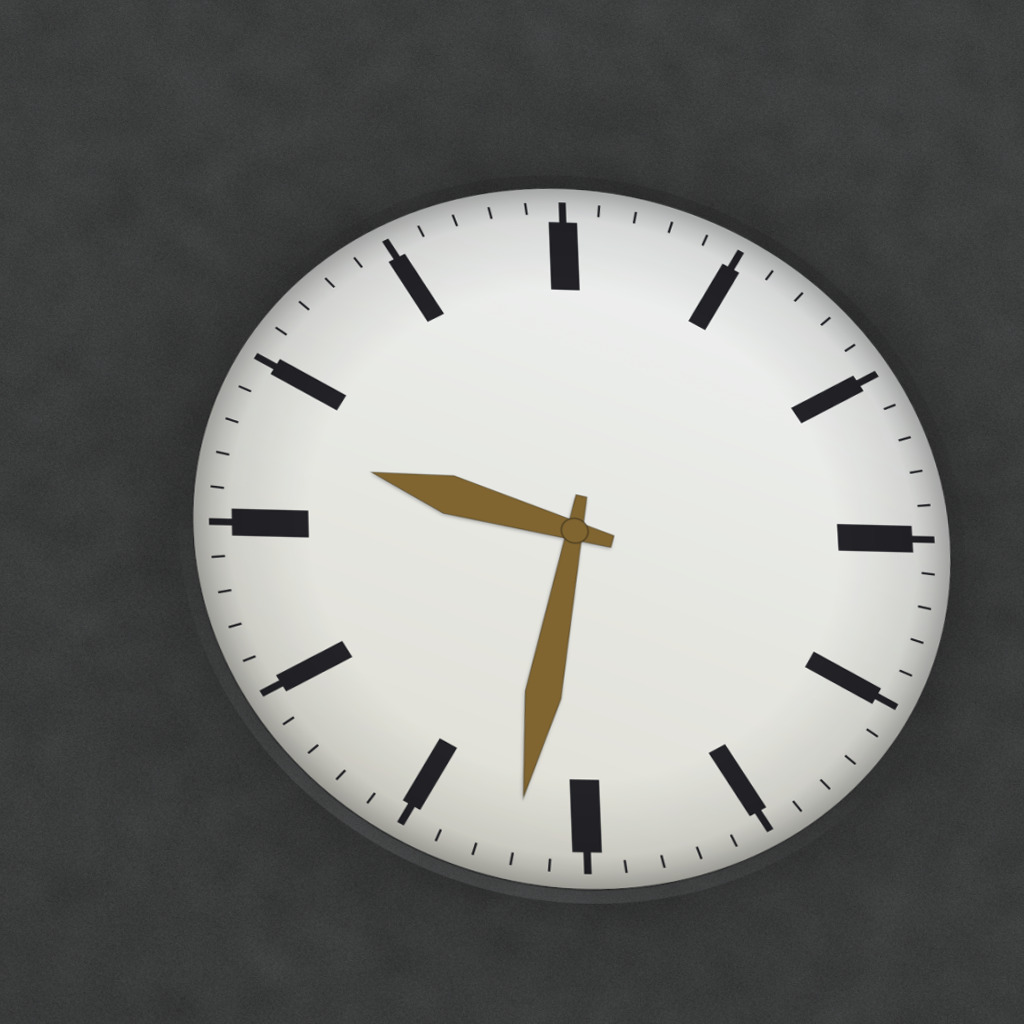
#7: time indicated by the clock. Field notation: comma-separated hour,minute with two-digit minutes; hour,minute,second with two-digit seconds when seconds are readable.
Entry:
9,32
